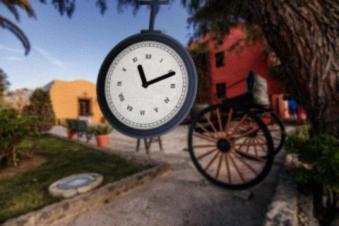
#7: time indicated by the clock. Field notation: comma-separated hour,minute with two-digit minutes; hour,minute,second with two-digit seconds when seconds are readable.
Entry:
11,11
